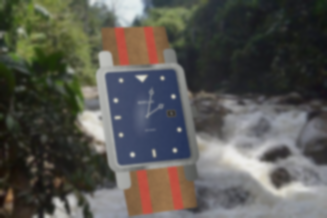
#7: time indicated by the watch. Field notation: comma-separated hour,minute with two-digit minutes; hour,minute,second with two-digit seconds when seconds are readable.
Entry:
2,03
